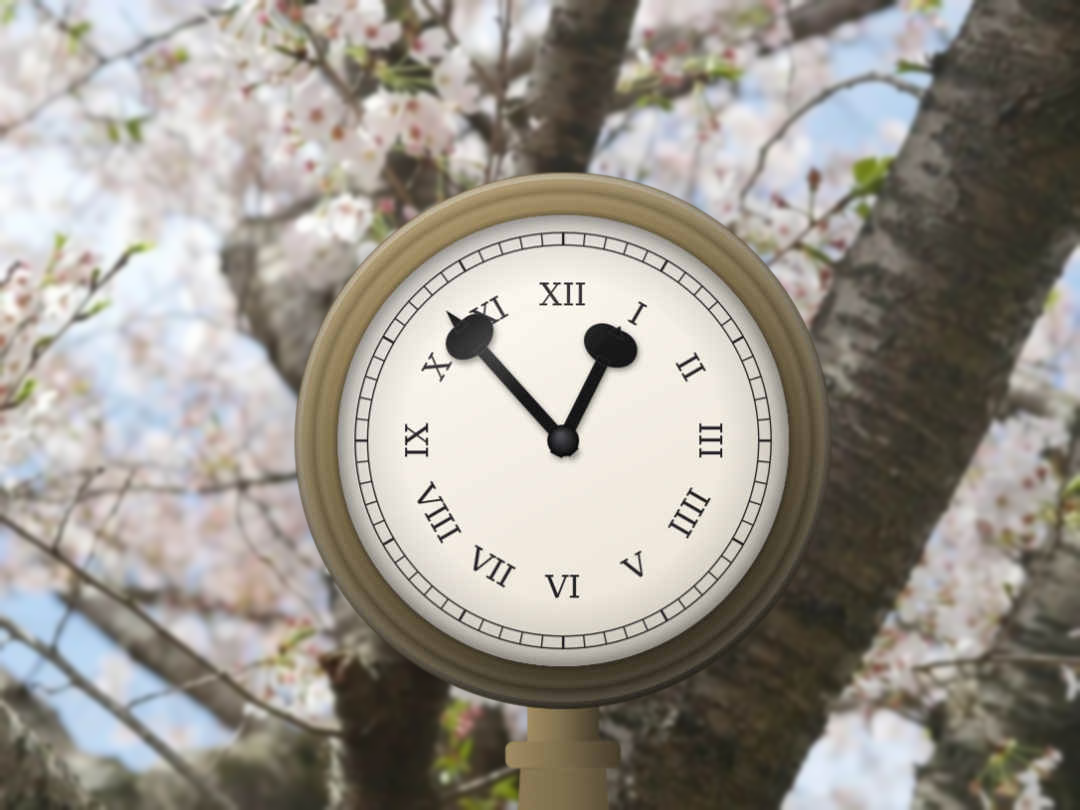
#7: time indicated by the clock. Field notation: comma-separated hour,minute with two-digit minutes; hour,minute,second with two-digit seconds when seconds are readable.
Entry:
12,53
